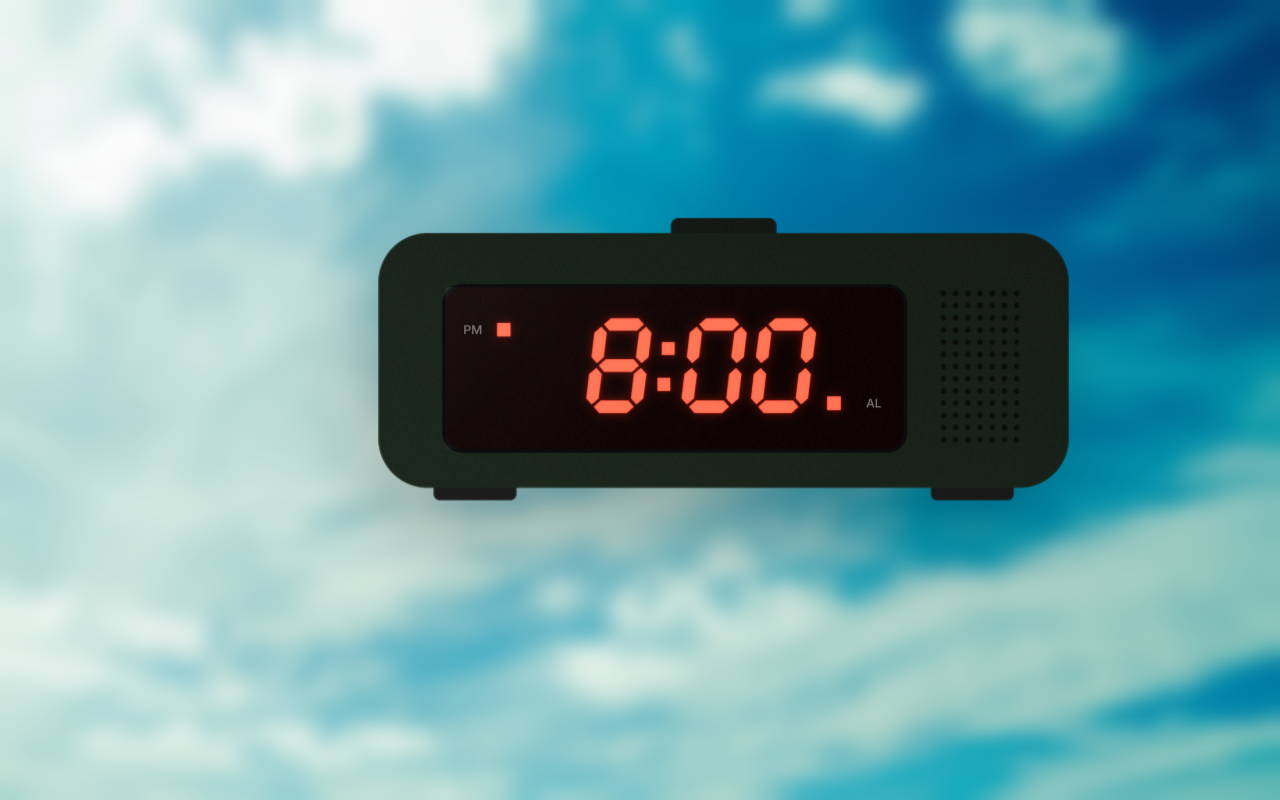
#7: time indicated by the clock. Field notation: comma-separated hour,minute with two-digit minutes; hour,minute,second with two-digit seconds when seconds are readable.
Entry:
8,00
